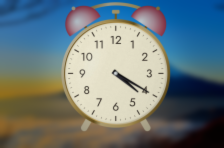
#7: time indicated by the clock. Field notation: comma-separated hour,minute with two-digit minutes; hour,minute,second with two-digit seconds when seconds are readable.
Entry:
4,20
